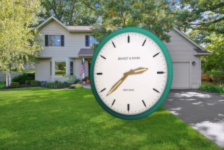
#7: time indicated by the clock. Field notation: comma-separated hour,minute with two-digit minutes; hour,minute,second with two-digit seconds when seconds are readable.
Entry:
2,38
